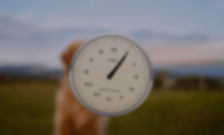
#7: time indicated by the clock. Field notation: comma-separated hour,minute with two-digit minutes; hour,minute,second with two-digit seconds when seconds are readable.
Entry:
1,05
